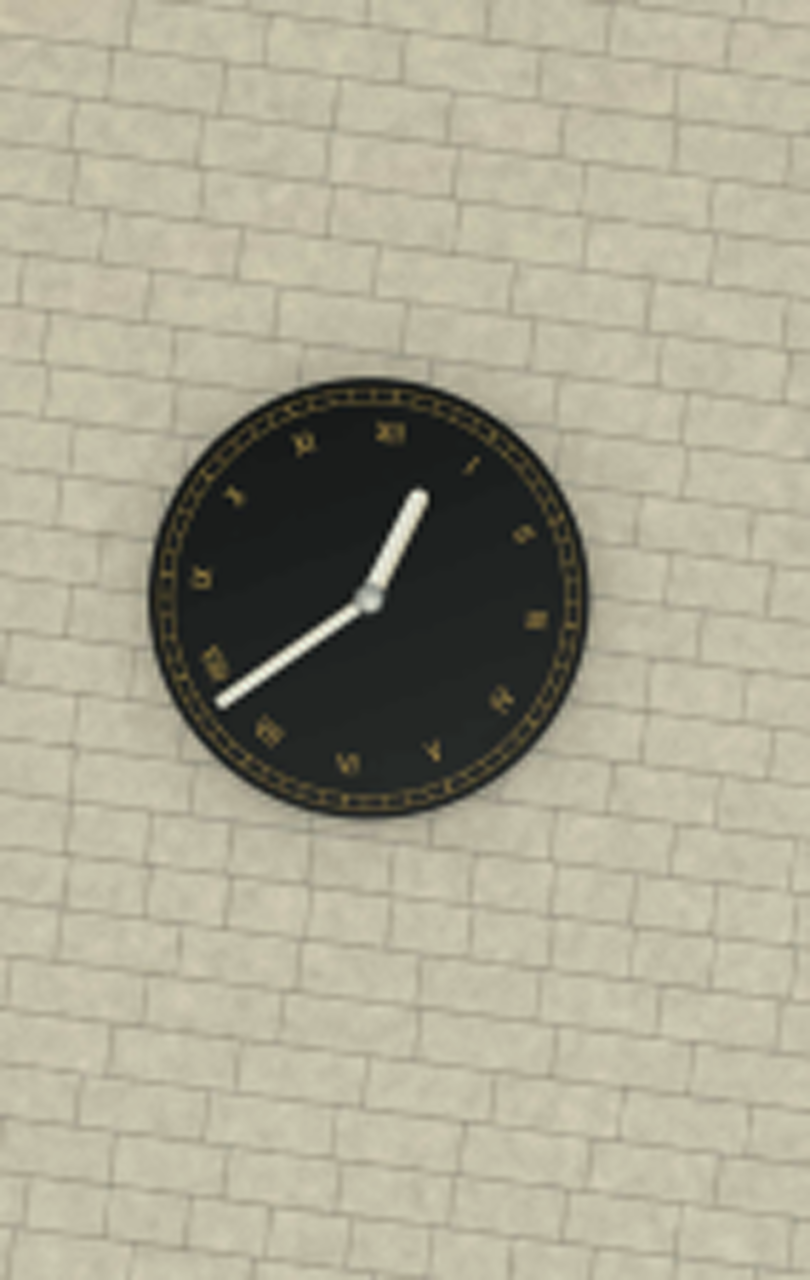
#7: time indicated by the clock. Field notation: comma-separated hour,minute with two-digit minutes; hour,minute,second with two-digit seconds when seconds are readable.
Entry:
12,38
